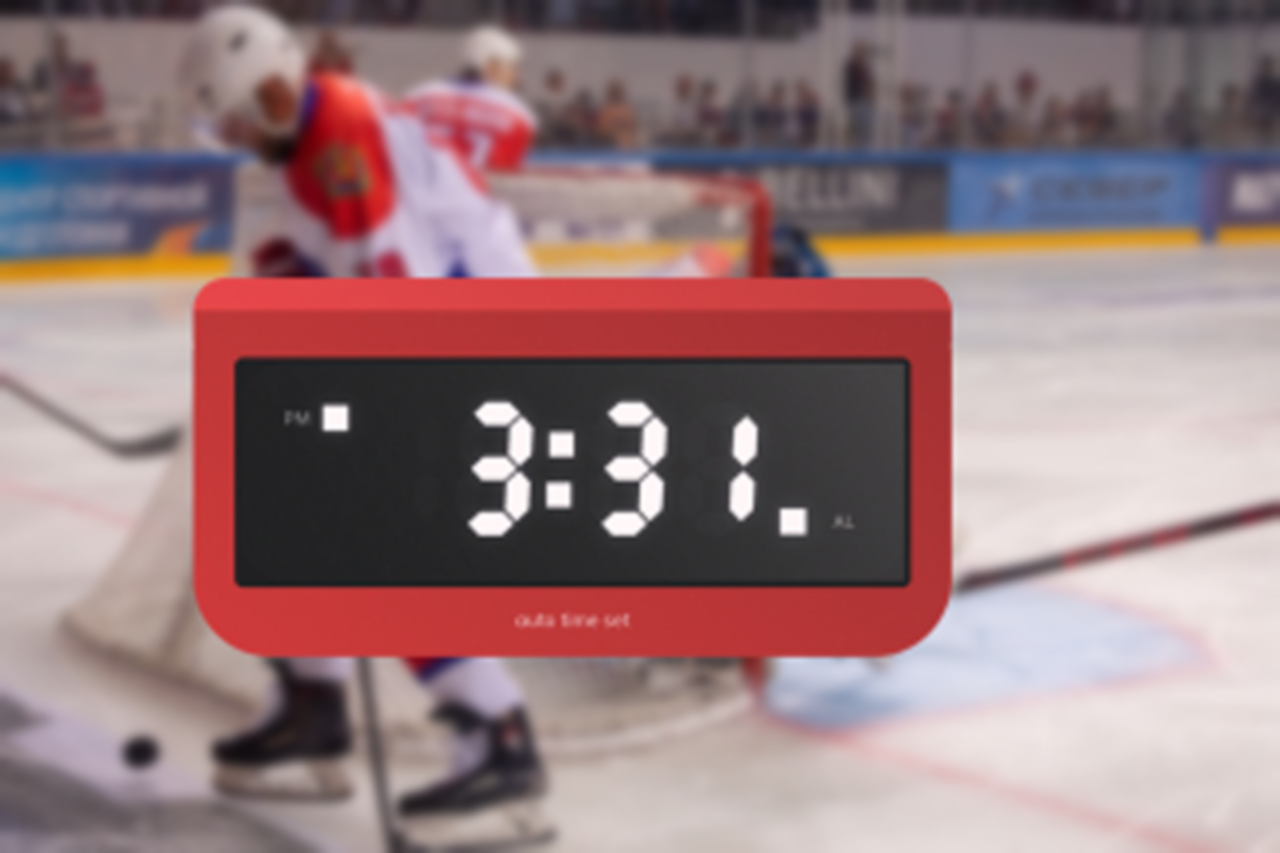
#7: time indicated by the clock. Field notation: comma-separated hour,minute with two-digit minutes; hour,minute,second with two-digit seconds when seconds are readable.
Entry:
3,31
